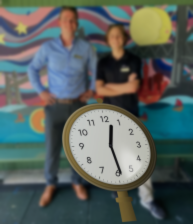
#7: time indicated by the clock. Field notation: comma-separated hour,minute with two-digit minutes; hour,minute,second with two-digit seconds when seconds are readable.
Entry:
12,29
